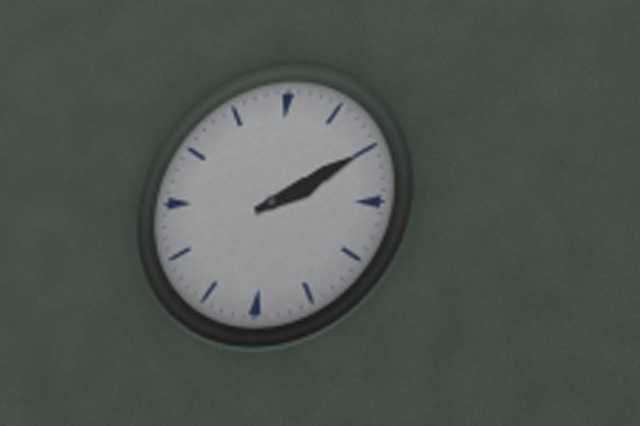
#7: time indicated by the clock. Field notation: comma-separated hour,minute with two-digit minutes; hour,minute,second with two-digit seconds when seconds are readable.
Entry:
2,10
